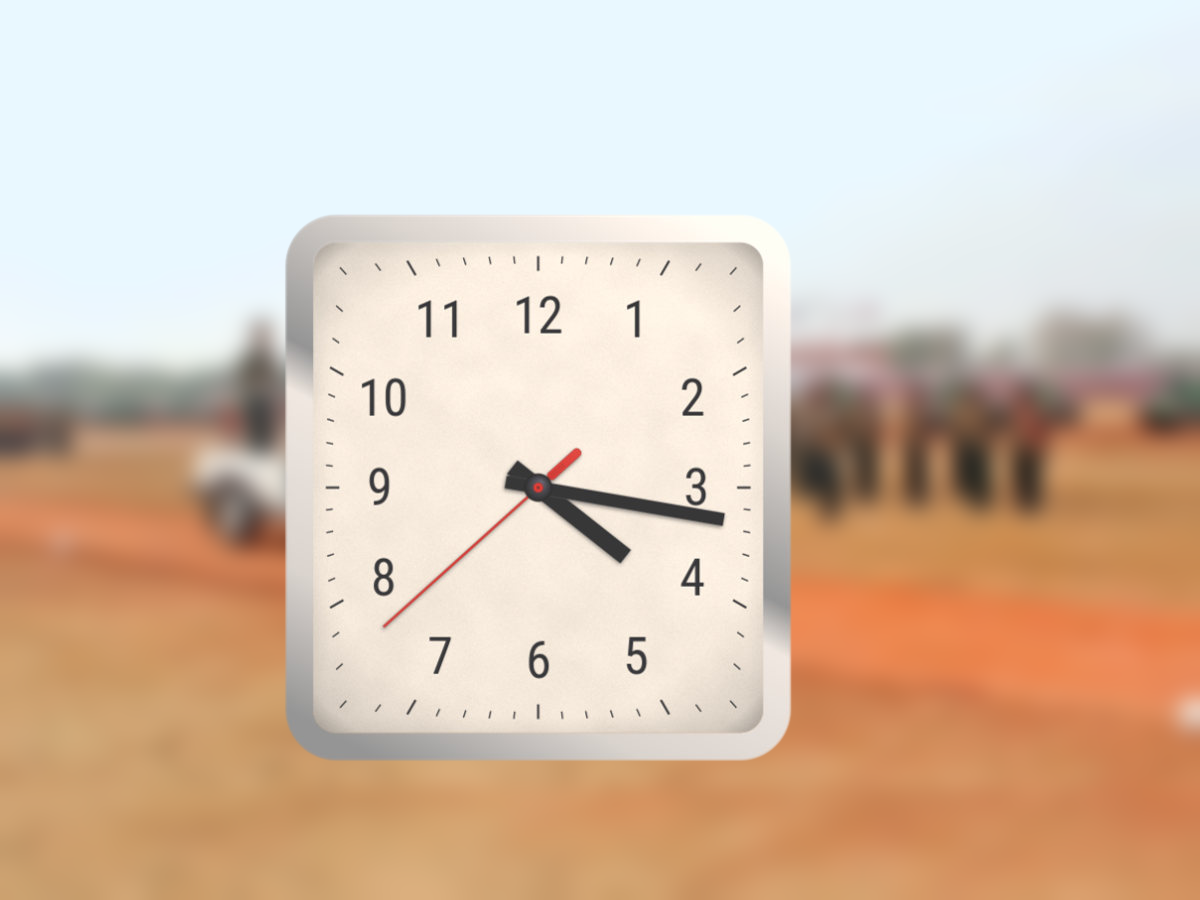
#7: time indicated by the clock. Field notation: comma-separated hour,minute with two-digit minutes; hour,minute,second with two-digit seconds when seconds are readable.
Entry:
4,16,38
